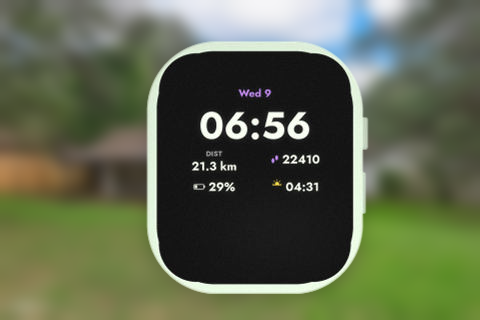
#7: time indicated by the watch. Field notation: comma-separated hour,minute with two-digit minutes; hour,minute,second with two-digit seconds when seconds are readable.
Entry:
6,56
